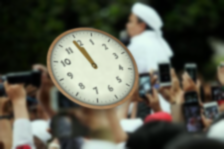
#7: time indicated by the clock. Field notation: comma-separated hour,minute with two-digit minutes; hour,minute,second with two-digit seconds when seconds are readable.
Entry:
11,59
